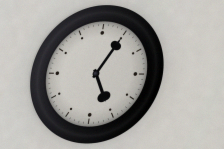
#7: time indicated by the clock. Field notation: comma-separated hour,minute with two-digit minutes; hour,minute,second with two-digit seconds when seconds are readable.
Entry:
5,05
